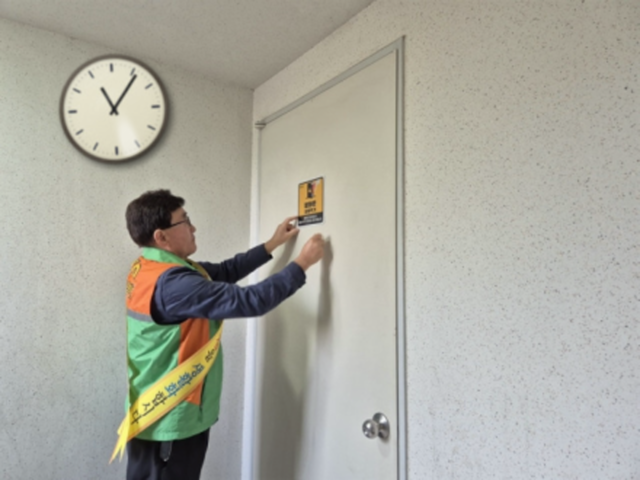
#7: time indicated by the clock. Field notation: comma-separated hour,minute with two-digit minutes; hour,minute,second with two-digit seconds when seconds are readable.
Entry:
11,06
